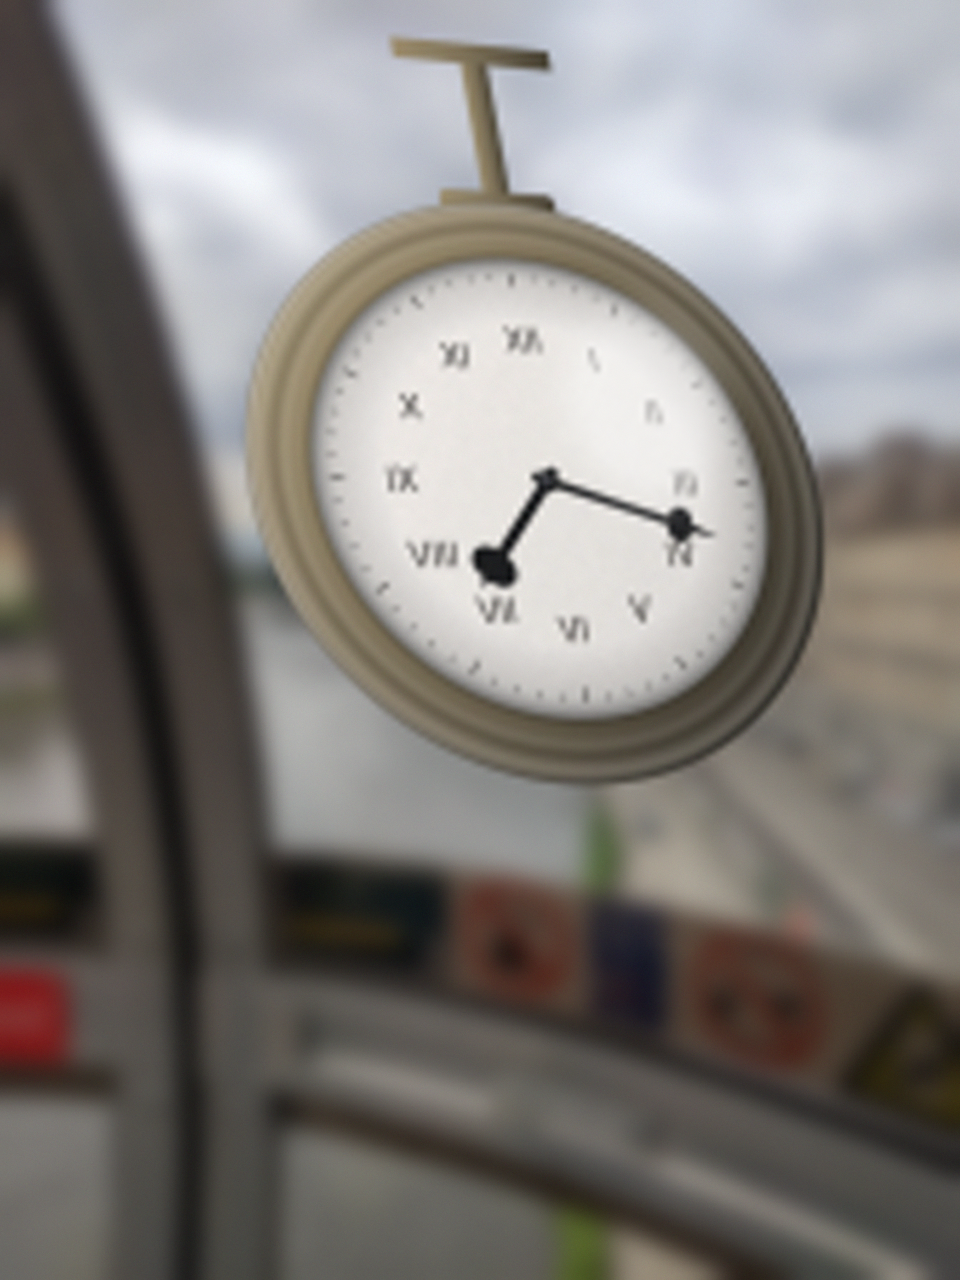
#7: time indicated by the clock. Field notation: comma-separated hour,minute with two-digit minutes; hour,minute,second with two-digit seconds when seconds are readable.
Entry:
7,18
